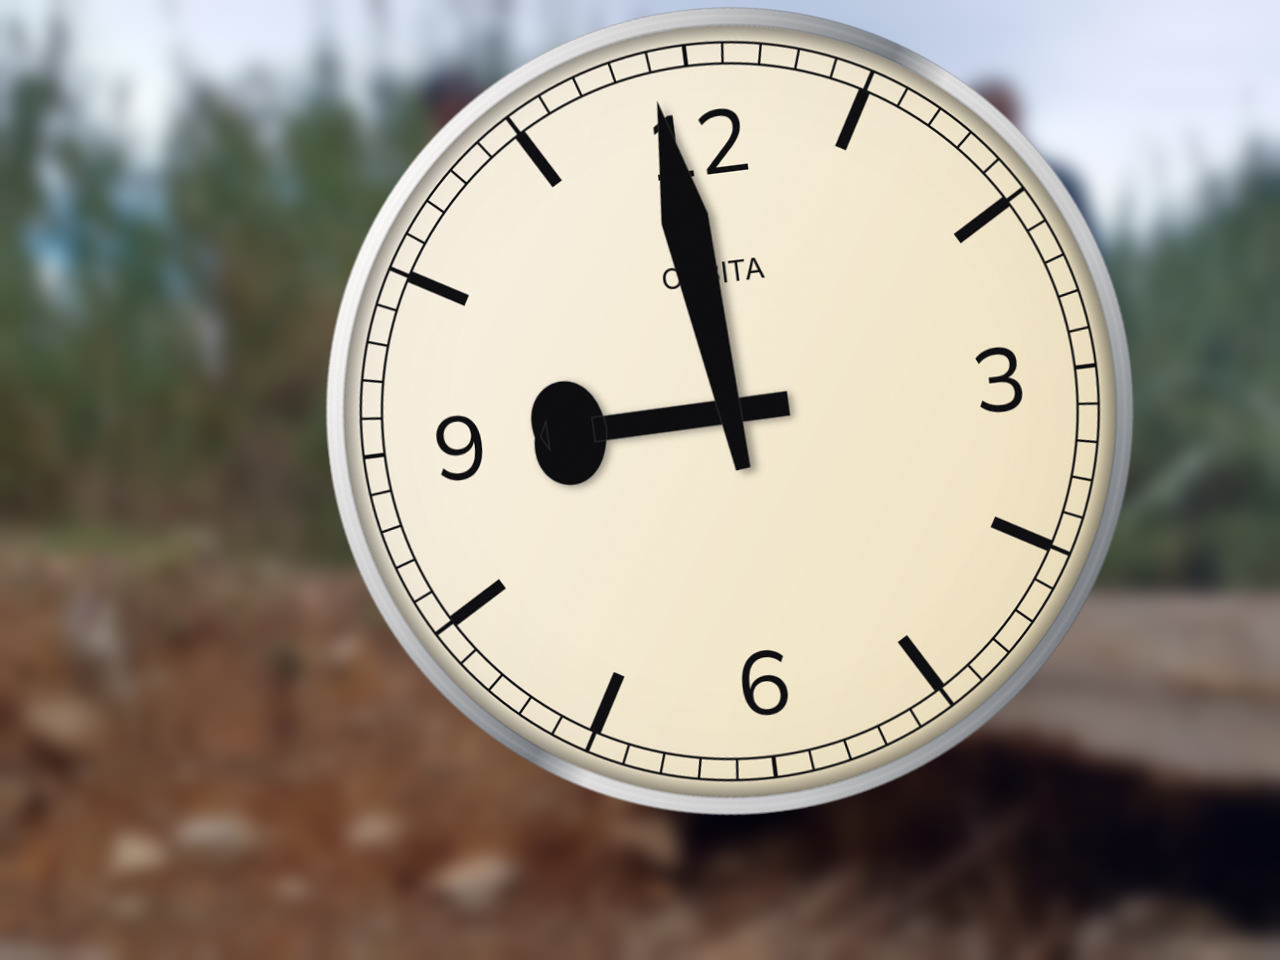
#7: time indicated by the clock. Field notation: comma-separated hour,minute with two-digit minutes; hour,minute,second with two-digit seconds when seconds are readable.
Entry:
8,59
